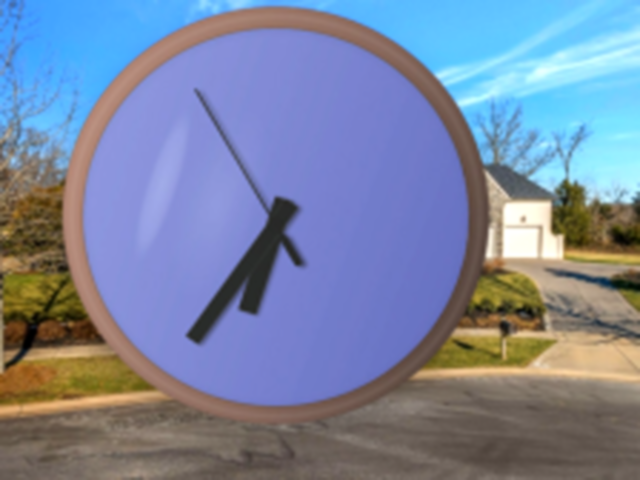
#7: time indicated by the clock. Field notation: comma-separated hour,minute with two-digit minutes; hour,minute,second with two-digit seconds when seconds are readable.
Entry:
6,35,55
